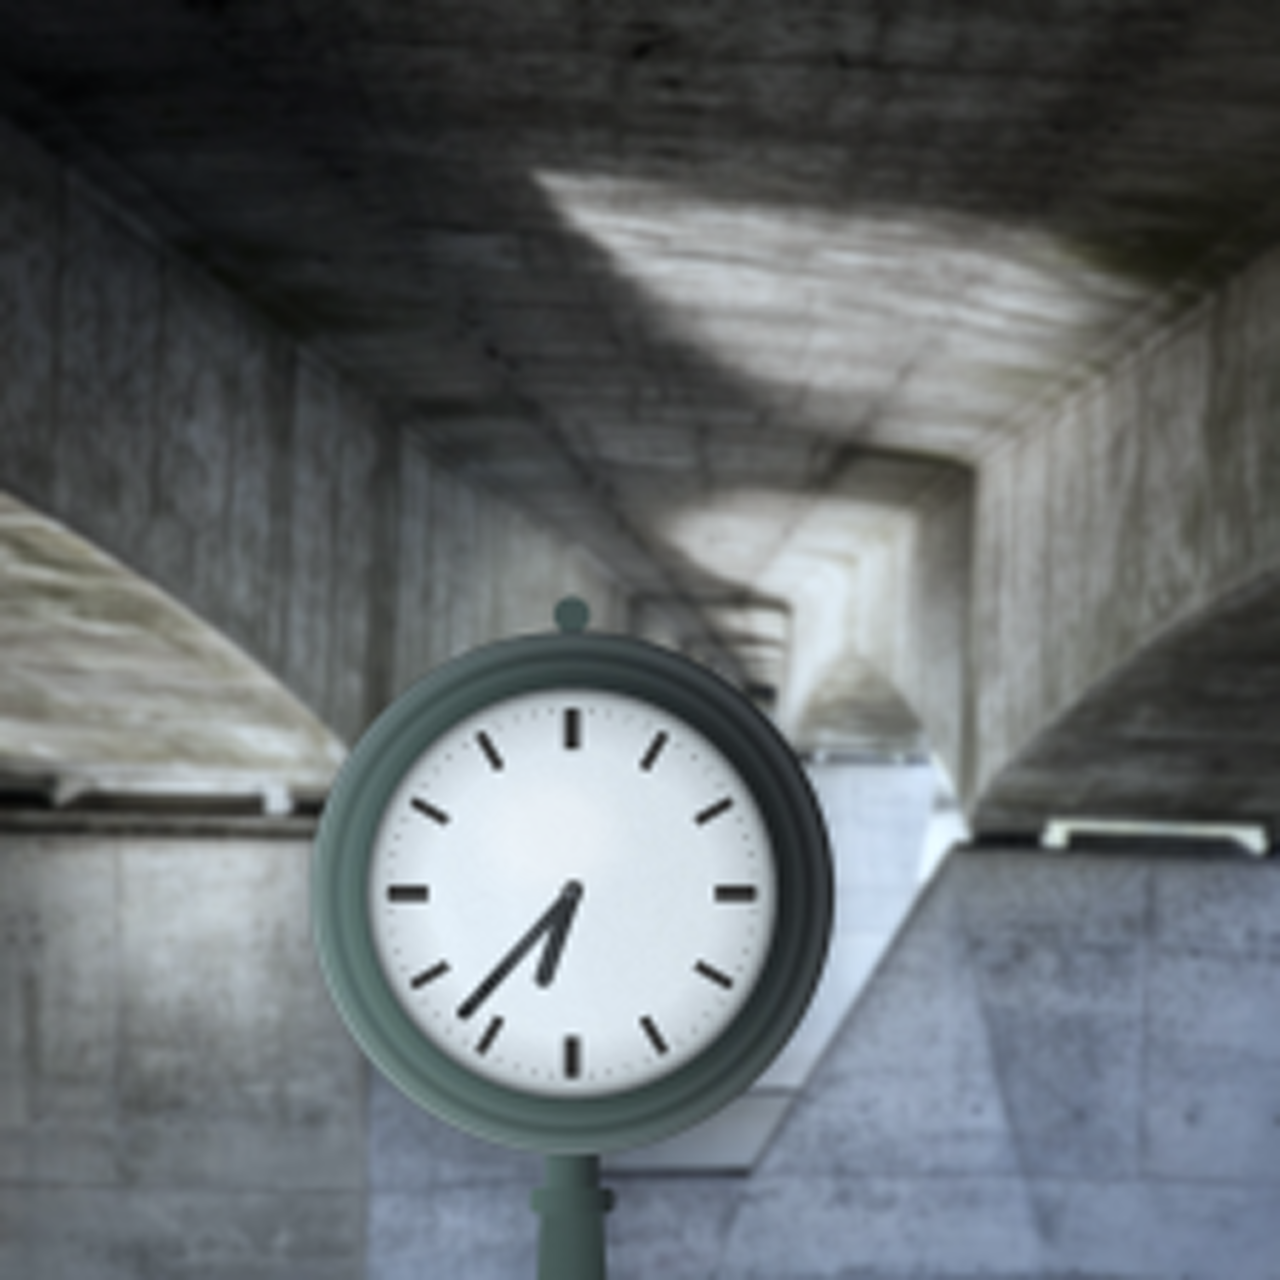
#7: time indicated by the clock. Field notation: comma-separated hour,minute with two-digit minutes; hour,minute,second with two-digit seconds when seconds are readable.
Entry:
6,37
